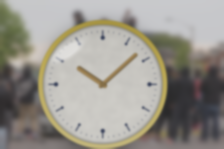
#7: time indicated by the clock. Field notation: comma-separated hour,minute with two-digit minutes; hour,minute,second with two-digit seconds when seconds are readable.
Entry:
10,08
